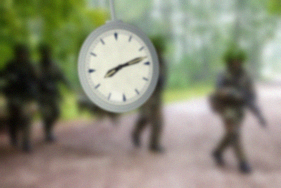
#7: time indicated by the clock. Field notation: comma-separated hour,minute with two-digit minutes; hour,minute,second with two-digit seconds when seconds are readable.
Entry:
8,13
